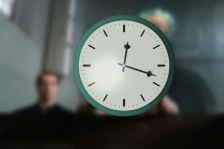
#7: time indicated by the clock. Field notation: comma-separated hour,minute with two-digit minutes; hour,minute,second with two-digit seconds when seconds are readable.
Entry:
12,18
